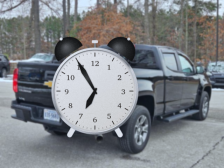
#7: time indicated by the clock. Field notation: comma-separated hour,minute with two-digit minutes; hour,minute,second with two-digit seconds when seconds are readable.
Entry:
6,55
